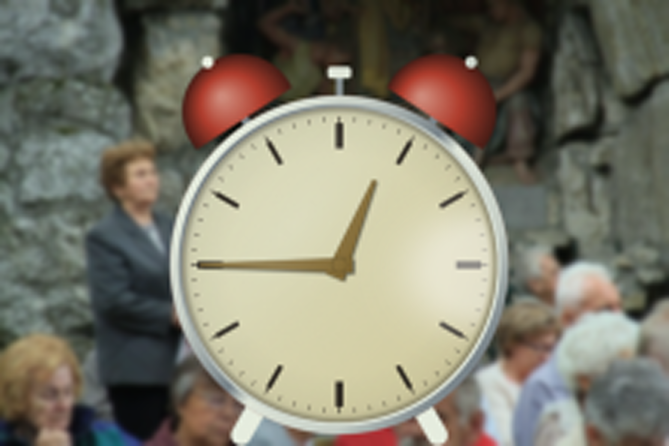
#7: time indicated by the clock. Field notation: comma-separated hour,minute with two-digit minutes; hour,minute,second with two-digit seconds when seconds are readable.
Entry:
12,45
